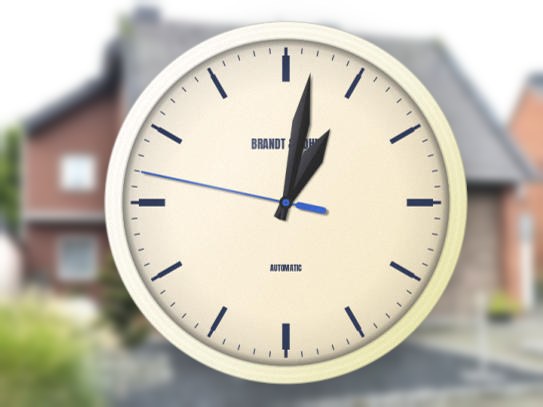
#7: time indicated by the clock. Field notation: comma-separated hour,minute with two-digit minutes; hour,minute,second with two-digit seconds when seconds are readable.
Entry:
1,01,47
